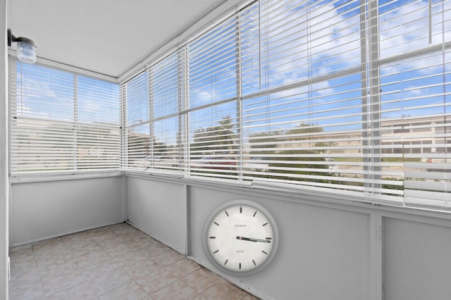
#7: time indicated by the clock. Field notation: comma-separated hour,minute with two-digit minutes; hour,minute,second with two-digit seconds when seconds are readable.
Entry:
3,16
